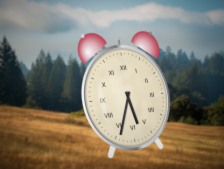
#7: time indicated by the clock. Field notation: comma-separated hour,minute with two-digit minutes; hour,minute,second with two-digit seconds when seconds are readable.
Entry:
5,34
